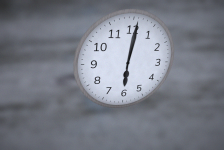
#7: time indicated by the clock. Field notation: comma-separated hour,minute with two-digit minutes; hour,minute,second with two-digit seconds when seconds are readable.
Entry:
6,01
